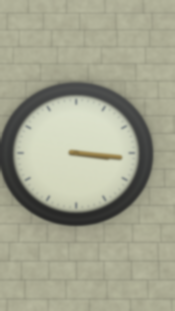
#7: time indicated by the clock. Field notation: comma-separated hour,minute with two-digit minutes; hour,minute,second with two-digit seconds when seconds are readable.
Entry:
3,16
